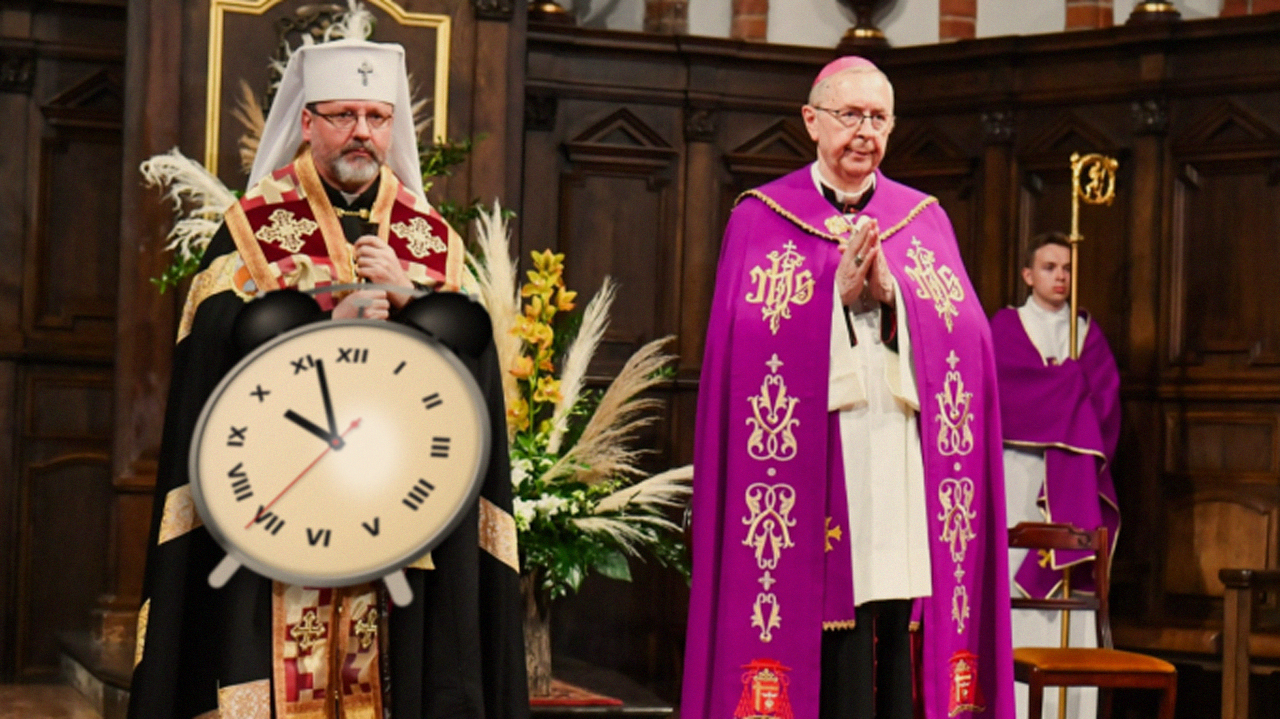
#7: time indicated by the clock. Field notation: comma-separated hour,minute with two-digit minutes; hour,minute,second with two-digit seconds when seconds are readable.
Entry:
9,56,36
